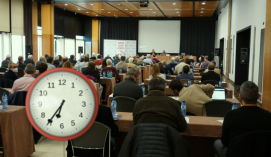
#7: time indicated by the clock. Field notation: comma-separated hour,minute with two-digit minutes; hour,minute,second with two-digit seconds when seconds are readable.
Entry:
6,36
